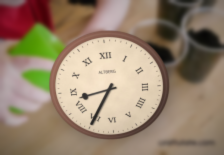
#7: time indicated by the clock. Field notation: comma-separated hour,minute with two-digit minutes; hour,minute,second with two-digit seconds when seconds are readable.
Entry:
8,35
